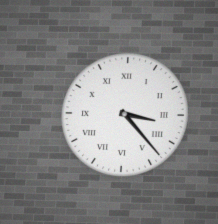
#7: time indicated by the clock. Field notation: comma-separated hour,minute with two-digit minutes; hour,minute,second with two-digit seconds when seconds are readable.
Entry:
3,23
